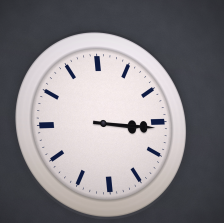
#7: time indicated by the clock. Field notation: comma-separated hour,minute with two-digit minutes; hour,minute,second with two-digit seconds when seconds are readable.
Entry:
3,16
